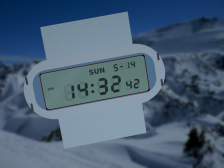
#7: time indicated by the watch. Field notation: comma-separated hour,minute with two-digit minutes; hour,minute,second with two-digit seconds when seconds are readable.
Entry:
14,32,42
